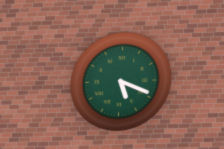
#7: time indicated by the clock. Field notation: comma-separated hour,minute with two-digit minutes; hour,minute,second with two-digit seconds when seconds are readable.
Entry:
5,19
